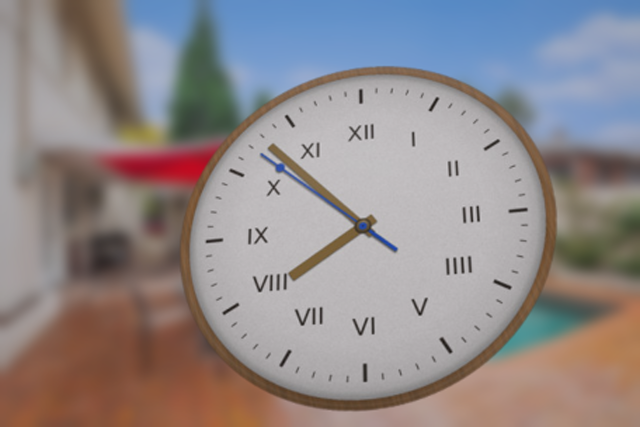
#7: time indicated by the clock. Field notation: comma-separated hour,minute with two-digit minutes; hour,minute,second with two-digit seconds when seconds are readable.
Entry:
7,52,52
